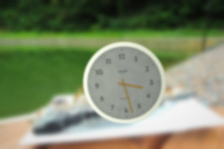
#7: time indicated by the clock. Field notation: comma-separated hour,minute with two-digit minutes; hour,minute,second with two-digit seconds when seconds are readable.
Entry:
3,28
